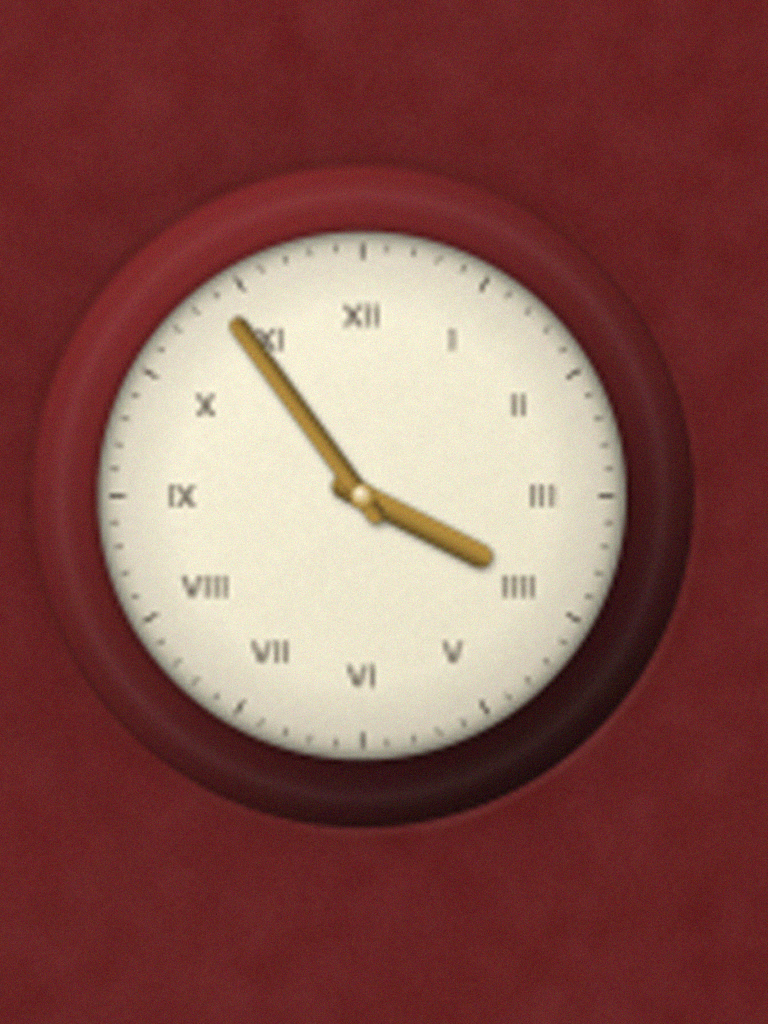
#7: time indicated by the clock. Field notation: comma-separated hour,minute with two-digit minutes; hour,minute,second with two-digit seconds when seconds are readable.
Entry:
3,54
